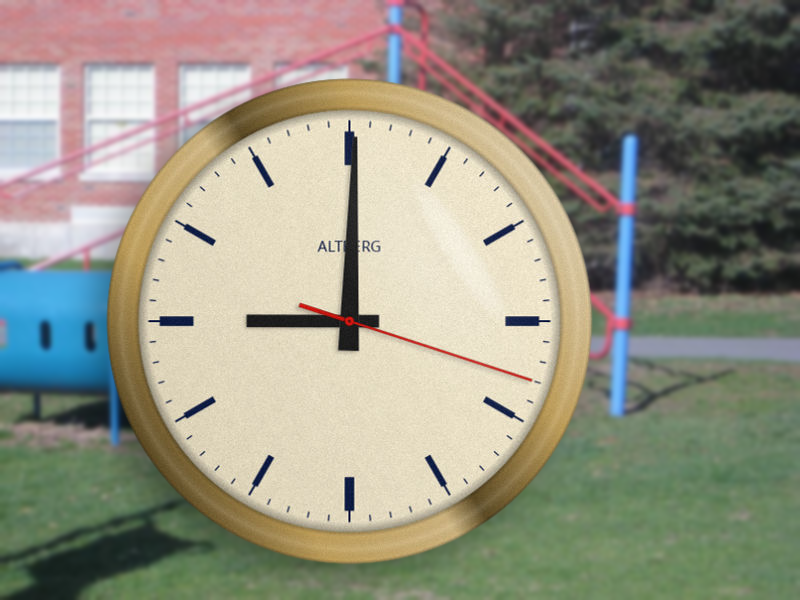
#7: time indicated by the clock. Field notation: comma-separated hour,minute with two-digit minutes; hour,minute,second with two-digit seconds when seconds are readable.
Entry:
9,00,18
